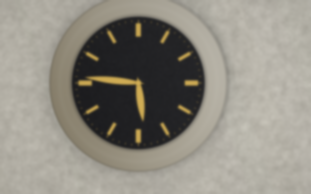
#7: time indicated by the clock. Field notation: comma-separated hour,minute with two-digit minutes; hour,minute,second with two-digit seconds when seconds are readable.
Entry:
5,46
